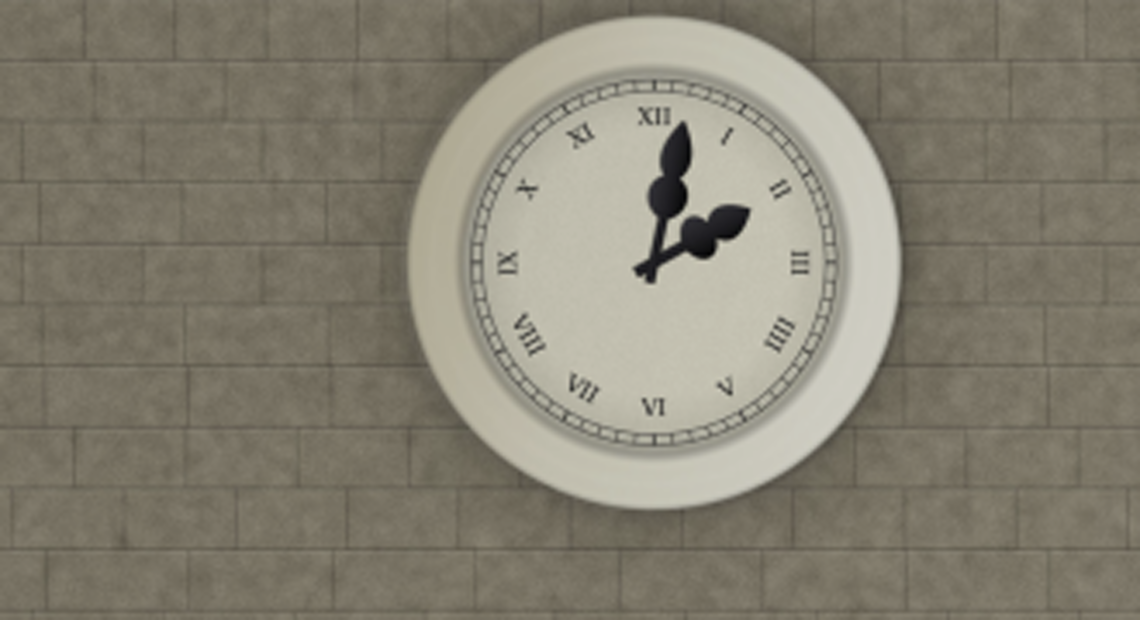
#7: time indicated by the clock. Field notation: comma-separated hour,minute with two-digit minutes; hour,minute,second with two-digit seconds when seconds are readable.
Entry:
2,02
